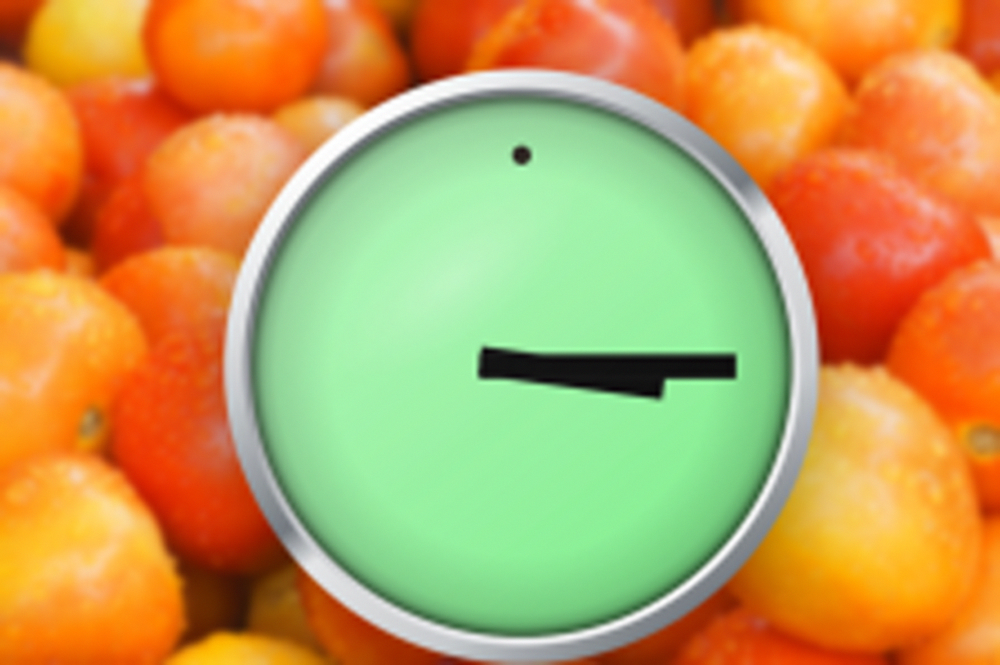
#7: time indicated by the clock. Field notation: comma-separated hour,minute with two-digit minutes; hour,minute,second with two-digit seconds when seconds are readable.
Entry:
3,15
